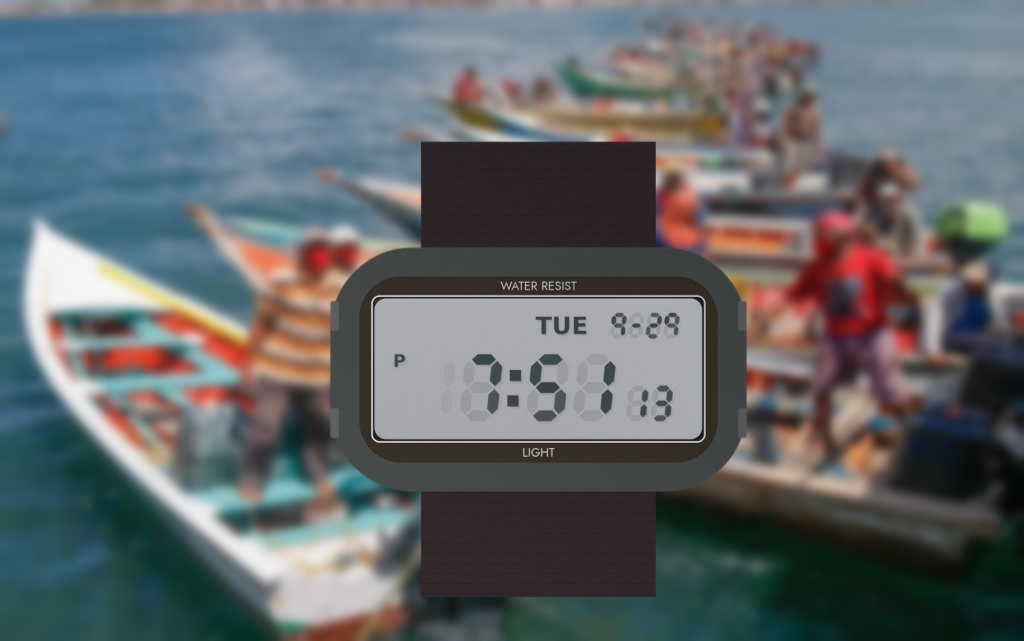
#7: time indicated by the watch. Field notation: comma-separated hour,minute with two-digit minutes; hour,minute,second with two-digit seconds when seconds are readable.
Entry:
7,51,13
